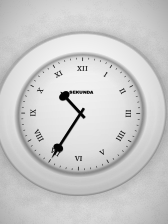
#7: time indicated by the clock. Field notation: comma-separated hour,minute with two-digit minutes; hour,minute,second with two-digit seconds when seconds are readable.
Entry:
10,35
